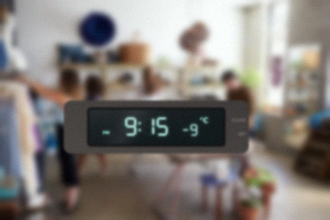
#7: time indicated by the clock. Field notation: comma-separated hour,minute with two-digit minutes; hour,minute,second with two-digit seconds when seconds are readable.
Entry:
9,15
